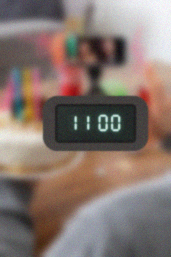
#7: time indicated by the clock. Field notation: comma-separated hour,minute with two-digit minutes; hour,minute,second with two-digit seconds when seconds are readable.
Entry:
11,00
